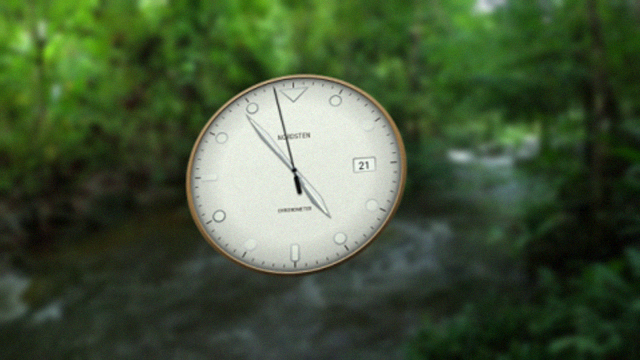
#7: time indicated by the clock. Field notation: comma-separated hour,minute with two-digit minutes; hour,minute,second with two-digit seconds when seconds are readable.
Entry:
4,53,58
